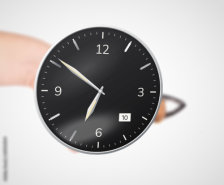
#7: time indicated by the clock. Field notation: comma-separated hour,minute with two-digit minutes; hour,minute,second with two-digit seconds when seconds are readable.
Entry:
6,51
